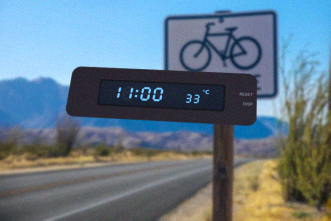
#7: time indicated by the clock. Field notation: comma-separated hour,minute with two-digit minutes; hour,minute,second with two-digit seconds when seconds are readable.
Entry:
11,00
